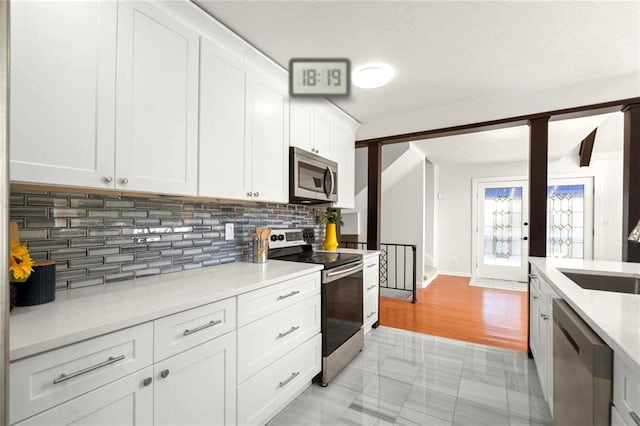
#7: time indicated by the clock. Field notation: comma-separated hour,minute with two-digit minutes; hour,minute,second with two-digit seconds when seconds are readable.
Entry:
18,19
